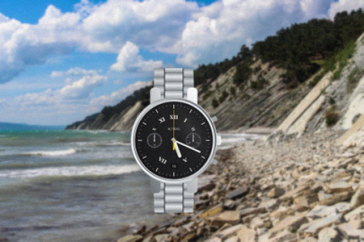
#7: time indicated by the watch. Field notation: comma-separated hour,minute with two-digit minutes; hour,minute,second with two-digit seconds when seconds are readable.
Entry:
5,19
